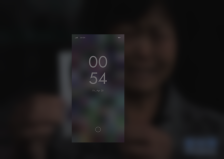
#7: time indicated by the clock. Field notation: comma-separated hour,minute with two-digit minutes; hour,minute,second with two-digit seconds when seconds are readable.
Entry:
0,54
